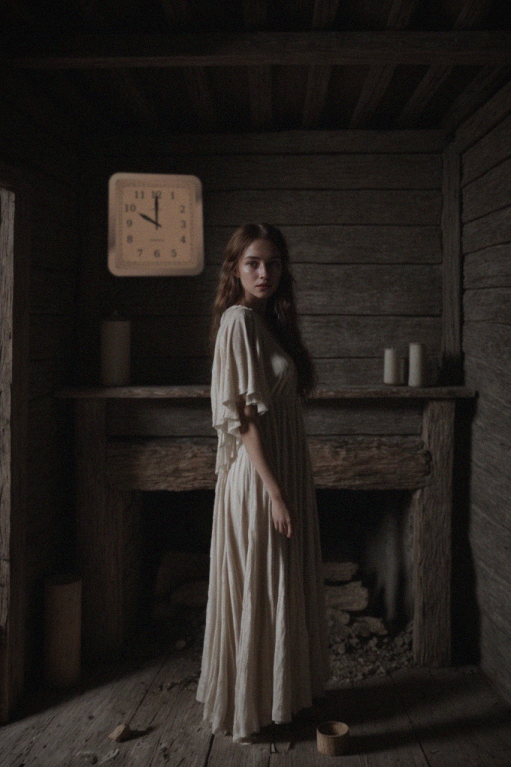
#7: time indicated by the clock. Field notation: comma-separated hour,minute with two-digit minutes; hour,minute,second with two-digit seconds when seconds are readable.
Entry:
10,00
